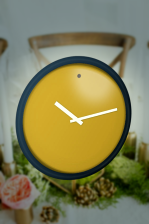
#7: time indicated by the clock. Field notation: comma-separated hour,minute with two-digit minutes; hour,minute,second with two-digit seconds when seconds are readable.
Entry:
10,13
